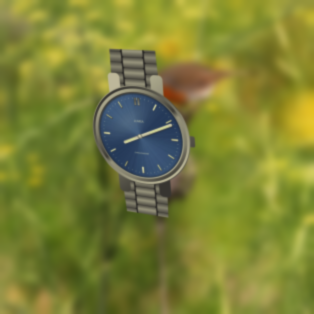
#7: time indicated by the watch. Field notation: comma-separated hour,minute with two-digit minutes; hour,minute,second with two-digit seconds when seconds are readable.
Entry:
8,11
